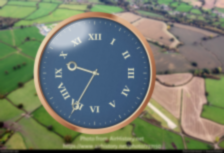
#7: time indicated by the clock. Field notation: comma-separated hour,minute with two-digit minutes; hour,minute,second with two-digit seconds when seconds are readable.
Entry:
9,35
